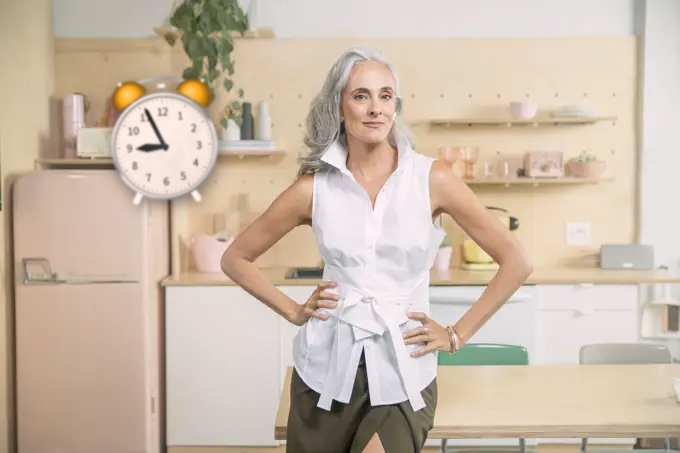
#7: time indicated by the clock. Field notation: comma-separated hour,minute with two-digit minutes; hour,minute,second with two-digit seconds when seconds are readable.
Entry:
8,56
